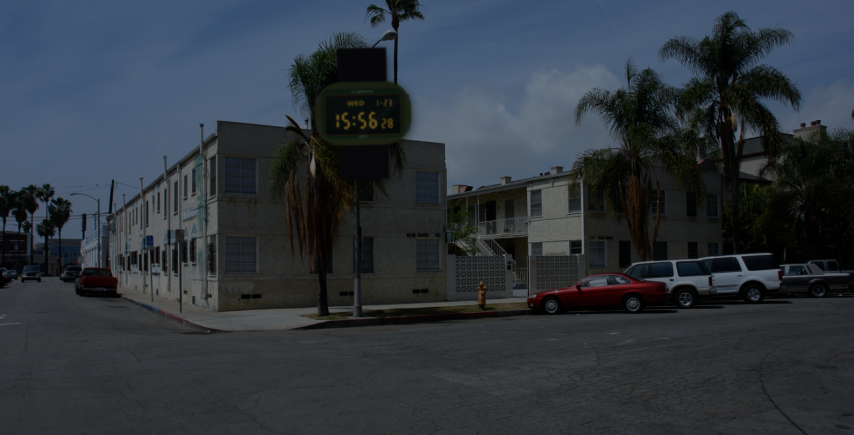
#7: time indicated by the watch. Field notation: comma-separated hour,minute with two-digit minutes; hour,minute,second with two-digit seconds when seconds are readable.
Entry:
15,56,28
